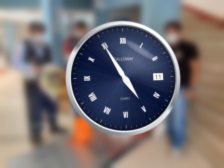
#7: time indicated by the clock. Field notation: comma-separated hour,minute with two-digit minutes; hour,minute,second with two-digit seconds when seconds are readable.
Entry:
4,55
